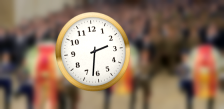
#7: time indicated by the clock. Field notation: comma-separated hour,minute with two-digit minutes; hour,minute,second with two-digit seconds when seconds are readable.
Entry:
2,32
